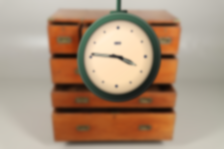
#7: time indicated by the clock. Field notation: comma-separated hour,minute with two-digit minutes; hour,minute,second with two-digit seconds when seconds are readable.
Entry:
3,46
